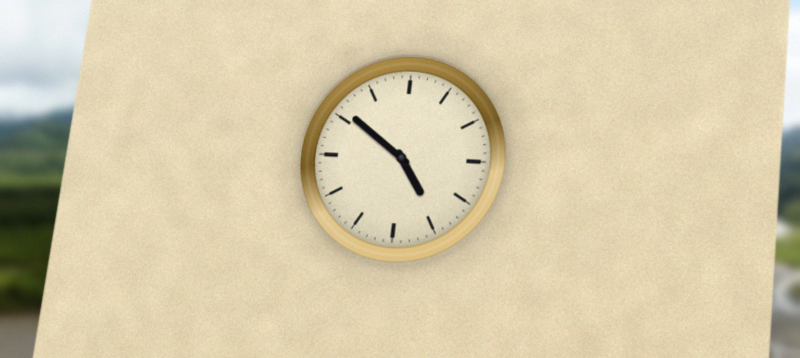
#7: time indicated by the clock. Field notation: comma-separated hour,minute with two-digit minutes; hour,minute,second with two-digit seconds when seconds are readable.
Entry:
4,51
